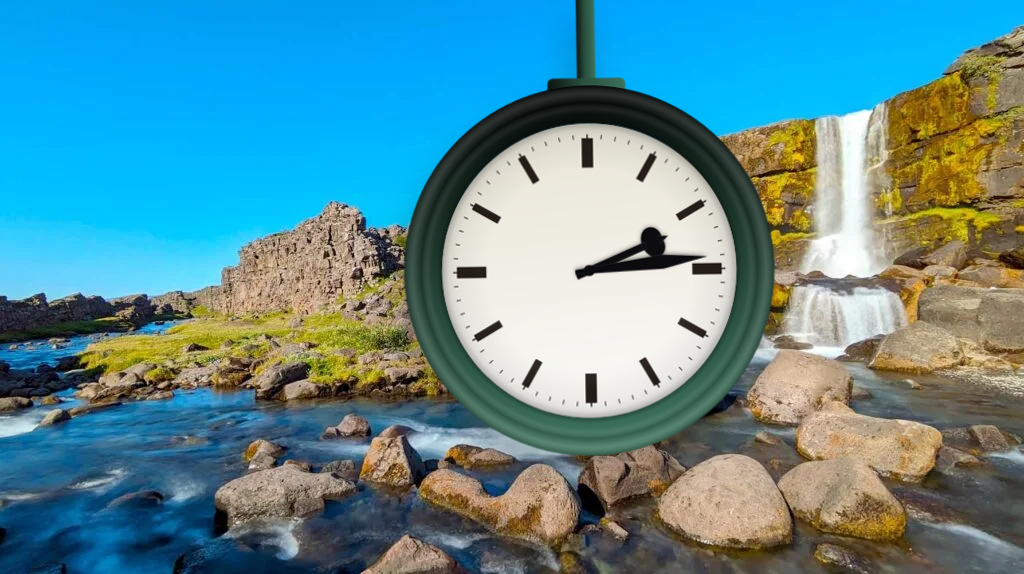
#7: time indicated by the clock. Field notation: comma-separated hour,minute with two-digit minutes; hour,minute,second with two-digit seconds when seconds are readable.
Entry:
2,14
